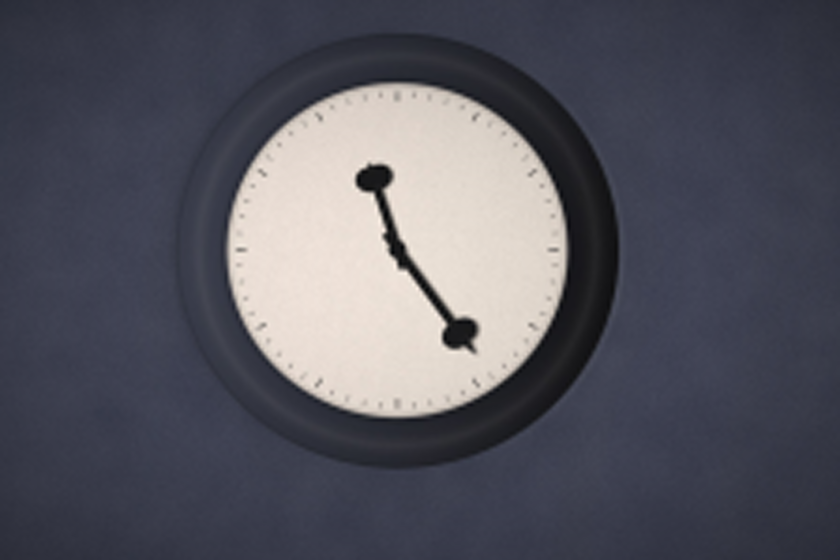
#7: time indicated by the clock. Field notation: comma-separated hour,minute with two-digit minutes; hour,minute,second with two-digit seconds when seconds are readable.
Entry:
11,24
